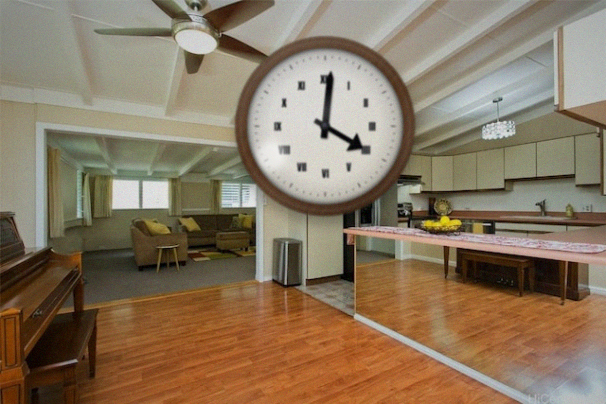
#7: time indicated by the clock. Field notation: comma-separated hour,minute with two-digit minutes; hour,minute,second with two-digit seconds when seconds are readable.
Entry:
4,01
